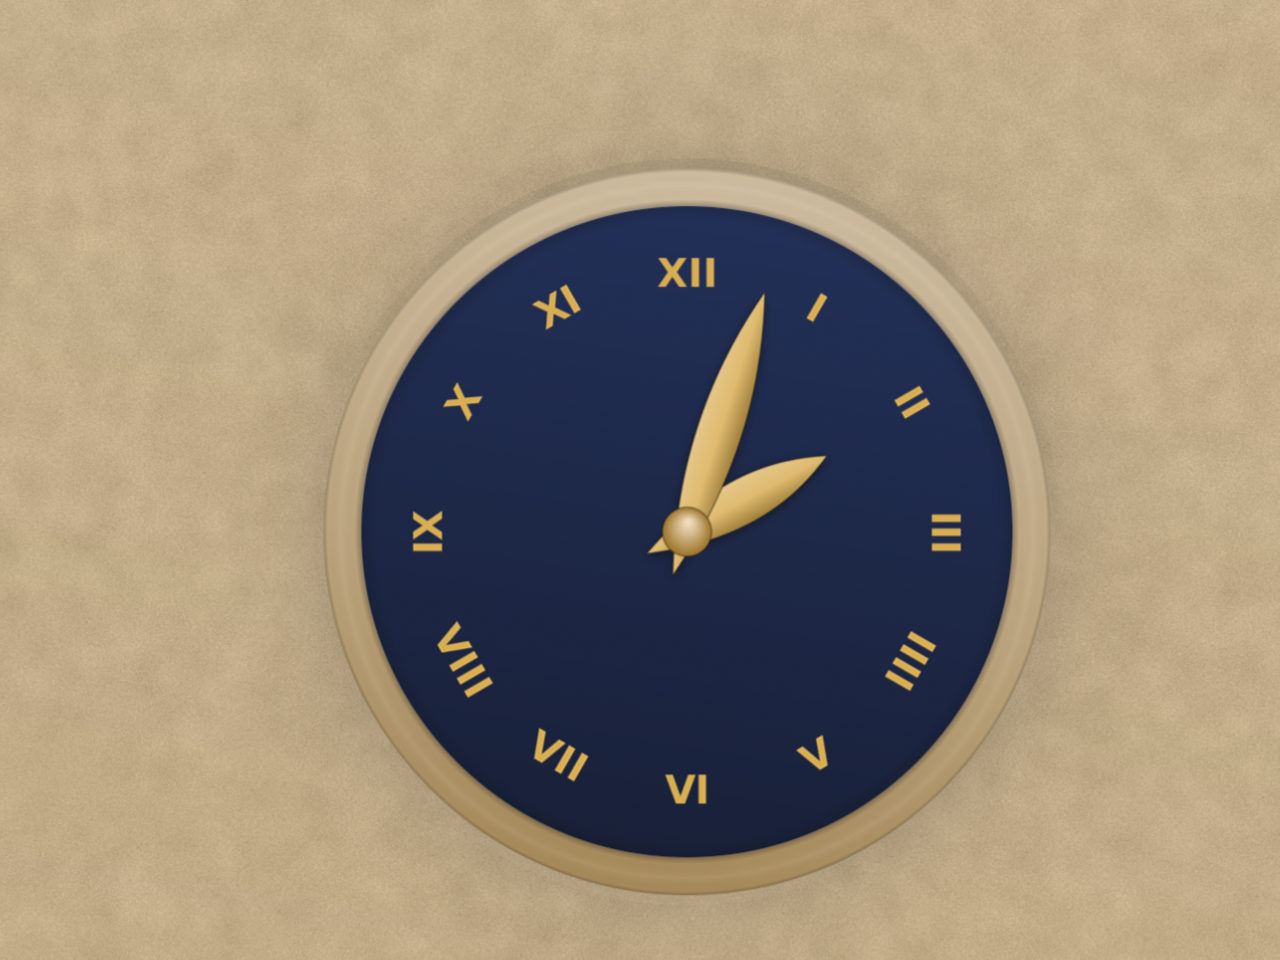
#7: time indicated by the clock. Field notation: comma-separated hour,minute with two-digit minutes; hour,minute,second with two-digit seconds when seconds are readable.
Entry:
2,03
